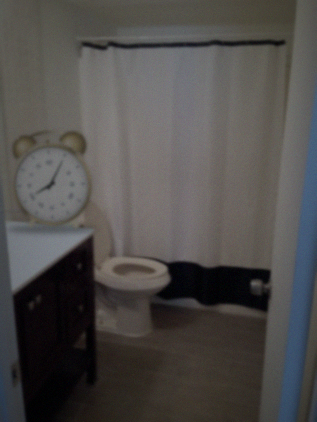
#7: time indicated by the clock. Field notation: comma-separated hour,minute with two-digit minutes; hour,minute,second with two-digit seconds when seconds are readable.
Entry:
8,05
